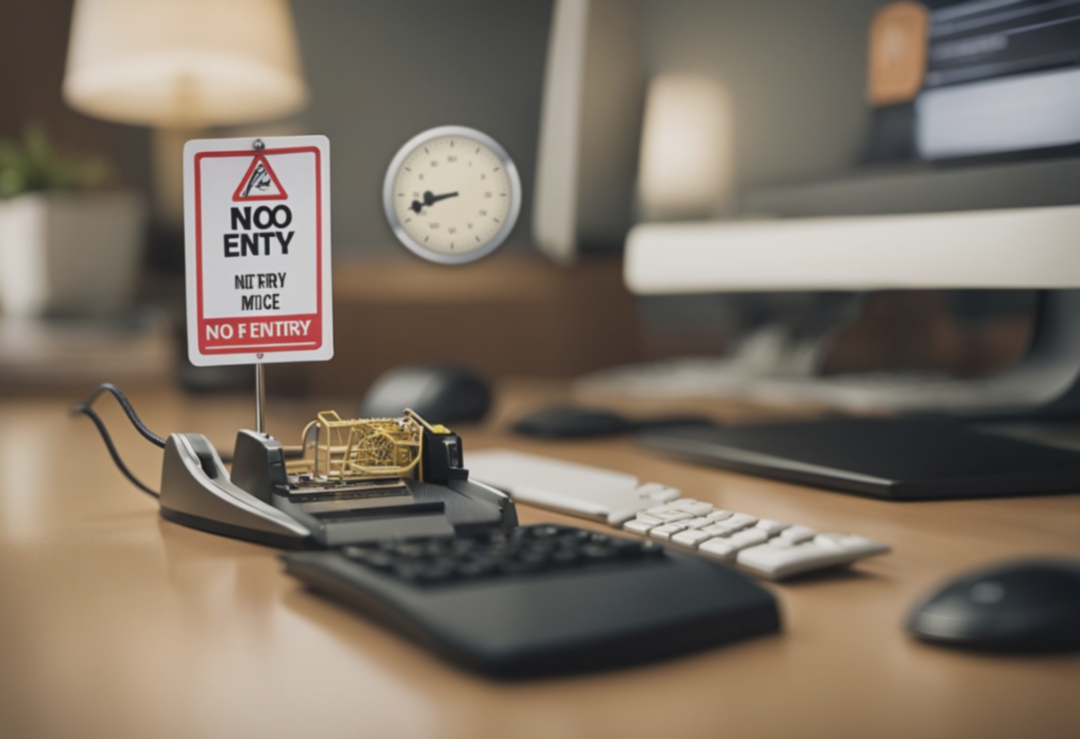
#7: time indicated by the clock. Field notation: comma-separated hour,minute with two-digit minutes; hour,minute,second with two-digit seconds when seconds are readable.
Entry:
8,42
